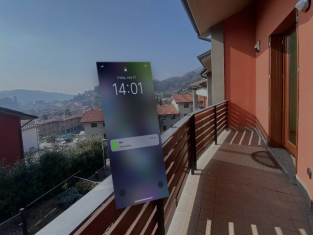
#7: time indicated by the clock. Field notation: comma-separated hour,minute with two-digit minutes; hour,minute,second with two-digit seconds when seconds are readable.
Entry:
14,01
